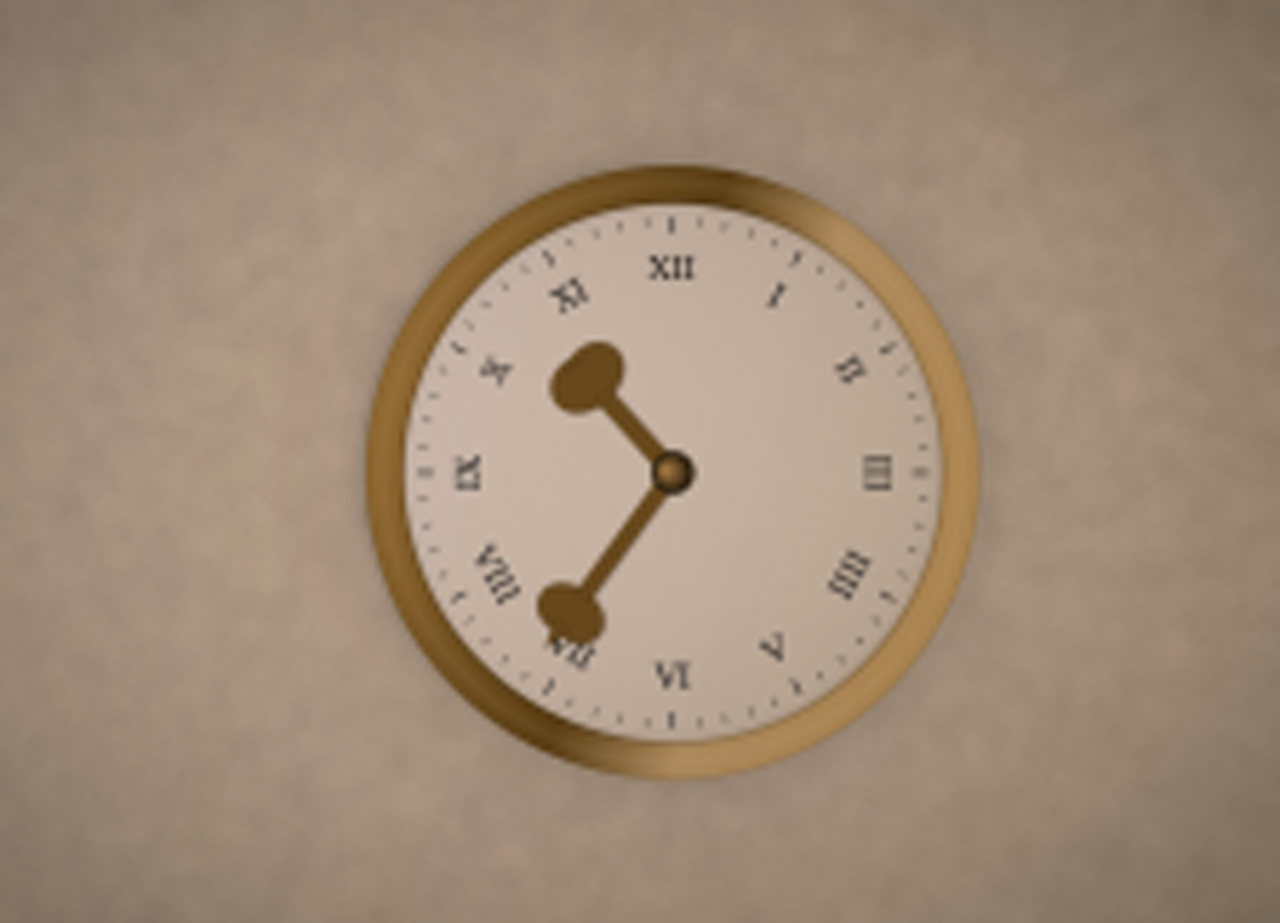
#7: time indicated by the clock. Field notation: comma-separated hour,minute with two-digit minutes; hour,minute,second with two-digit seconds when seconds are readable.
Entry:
10,36
